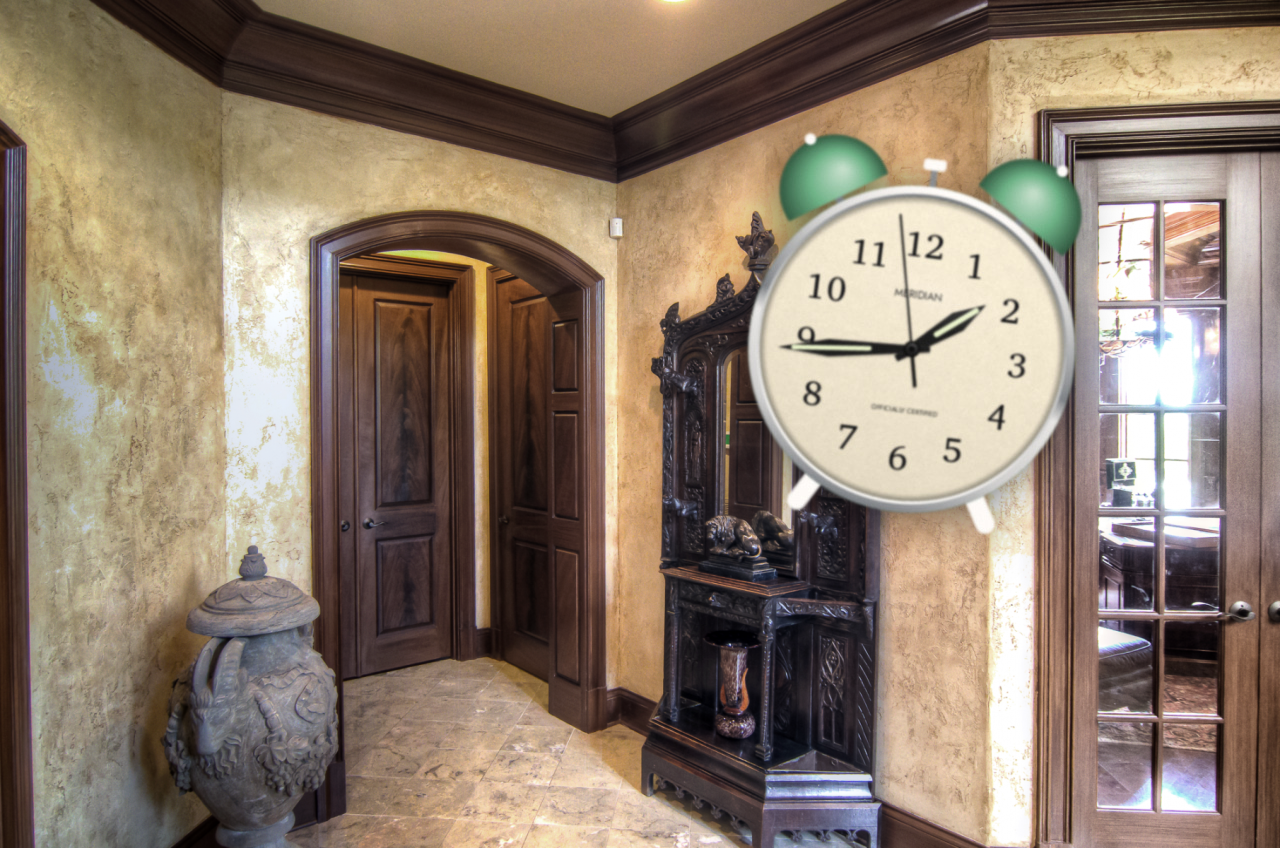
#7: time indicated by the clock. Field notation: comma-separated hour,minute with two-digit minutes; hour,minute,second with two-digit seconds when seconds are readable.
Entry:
1,43,58
